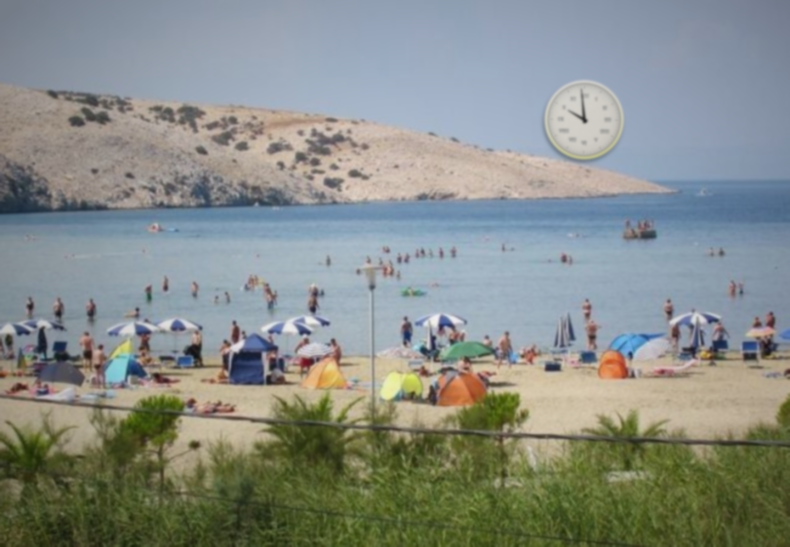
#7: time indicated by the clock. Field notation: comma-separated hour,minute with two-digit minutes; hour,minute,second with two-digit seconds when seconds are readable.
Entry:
9,59
